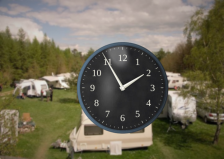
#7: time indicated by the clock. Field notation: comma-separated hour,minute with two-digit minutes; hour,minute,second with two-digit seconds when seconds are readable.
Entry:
1,55
